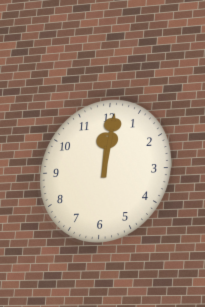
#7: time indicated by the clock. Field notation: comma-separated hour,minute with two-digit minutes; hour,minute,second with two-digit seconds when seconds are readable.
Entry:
12,01
